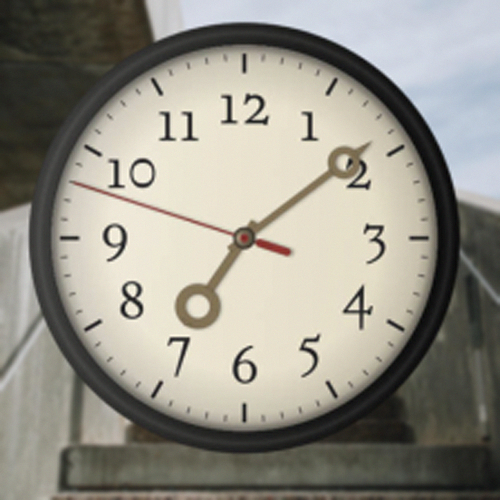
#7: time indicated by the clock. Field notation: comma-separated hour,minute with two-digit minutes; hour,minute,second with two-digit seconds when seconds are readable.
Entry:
7,08,48
